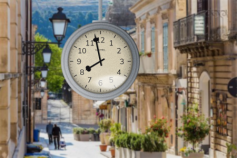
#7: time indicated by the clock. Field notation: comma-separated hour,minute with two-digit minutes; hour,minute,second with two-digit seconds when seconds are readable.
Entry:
7,58
